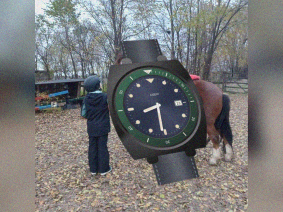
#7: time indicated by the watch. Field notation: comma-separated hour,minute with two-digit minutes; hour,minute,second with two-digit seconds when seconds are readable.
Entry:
8,31
